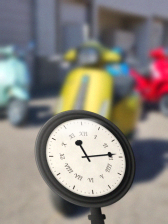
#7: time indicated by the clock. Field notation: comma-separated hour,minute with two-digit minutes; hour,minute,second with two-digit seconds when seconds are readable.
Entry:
11,14
